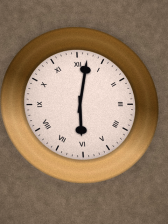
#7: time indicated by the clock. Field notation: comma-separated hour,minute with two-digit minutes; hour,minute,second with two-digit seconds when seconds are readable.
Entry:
6,02
